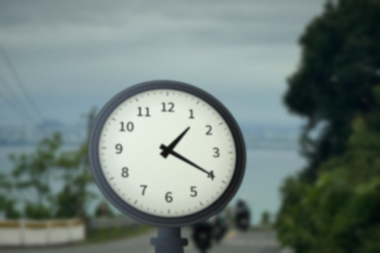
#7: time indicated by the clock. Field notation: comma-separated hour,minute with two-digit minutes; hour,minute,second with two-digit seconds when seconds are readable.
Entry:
1,20
